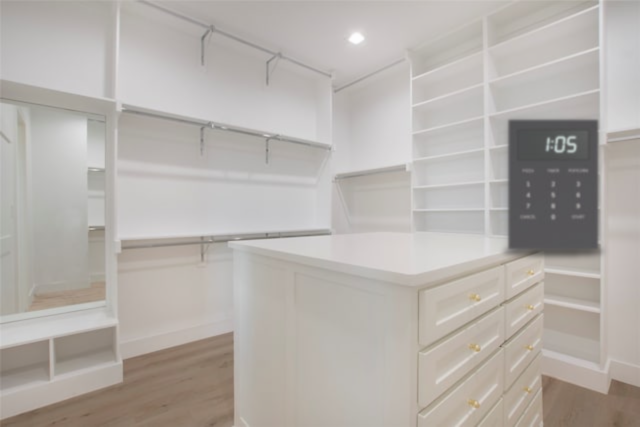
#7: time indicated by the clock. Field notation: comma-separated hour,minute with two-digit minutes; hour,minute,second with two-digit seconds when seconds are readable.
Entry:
1,05
